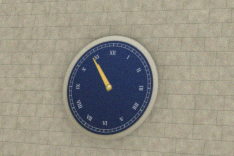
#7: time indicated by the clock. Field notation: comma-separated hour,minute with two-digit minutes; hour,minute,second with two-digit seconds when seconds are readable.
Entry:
10,54
